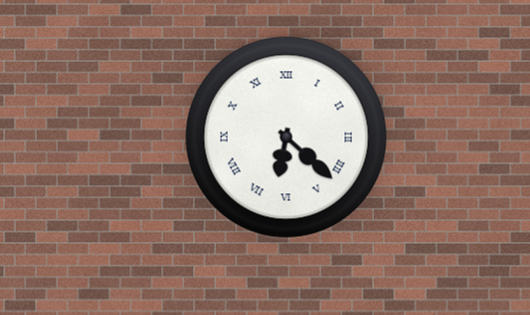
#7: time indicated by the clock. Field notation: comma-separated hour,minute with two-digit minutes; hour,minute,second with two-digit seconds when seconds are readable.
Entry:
6,22
